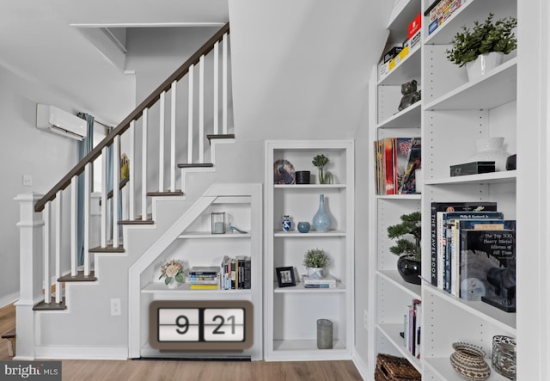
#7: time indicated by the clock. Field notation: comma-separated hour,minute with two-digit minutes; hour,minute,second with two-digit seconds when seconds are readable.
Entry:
9,21
